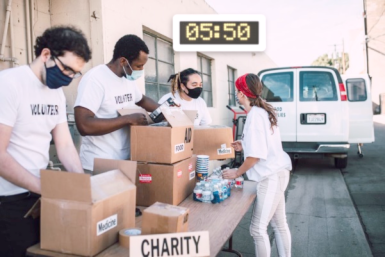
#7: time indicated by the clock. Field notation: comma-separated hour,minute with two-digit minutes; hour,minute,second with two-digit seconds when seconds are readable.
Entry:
5,50
